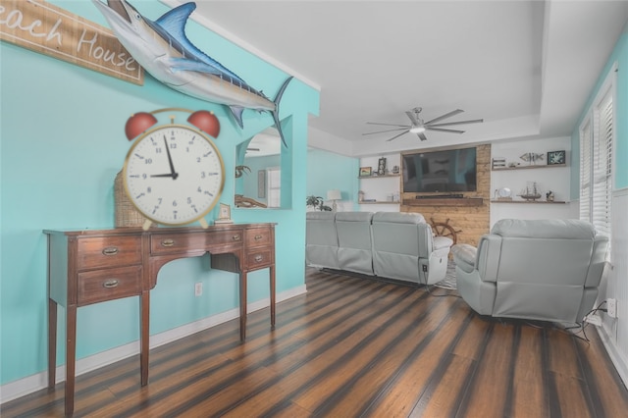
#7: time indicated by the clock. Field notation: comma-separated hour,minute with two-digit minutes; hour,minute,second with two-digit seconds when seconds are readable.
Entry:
8,58
